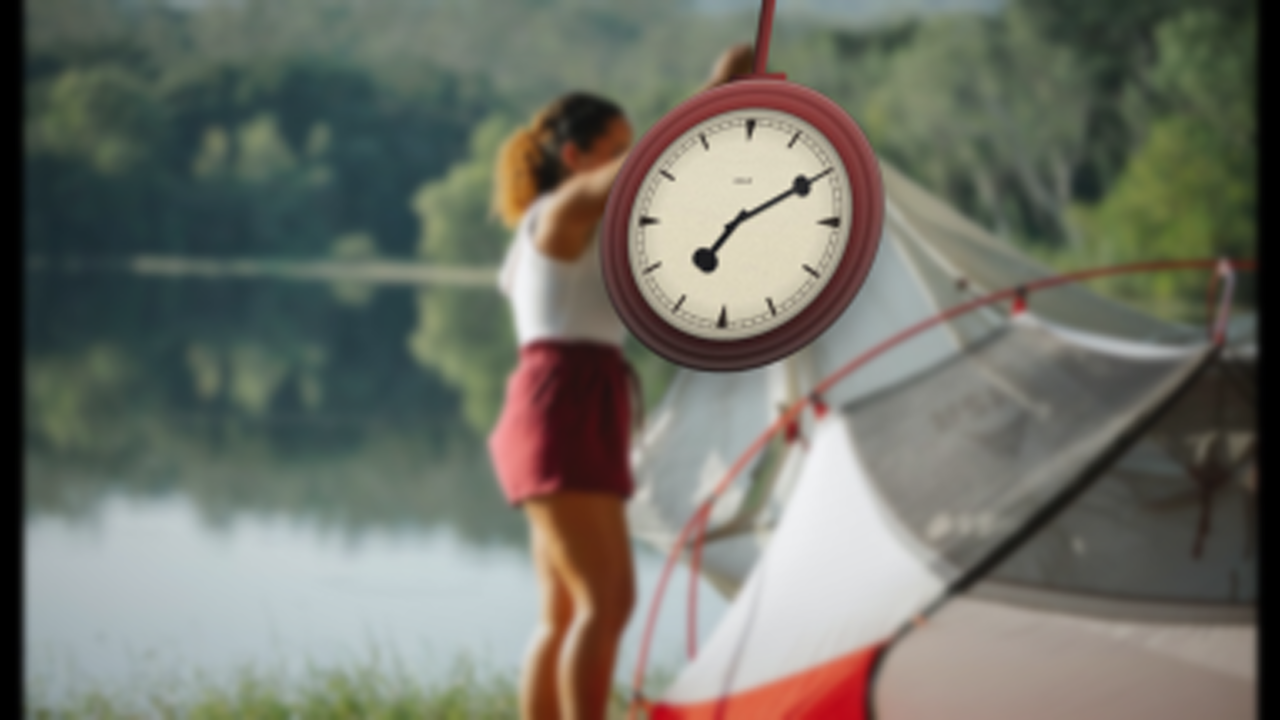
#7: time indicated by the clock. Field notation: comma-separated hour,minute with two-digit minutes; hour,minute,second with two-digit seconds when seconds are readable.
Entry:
7,10
